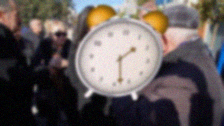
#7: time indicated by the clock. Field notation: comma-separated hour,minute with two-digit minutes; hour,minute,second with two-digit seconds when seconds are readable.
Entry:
1,28
